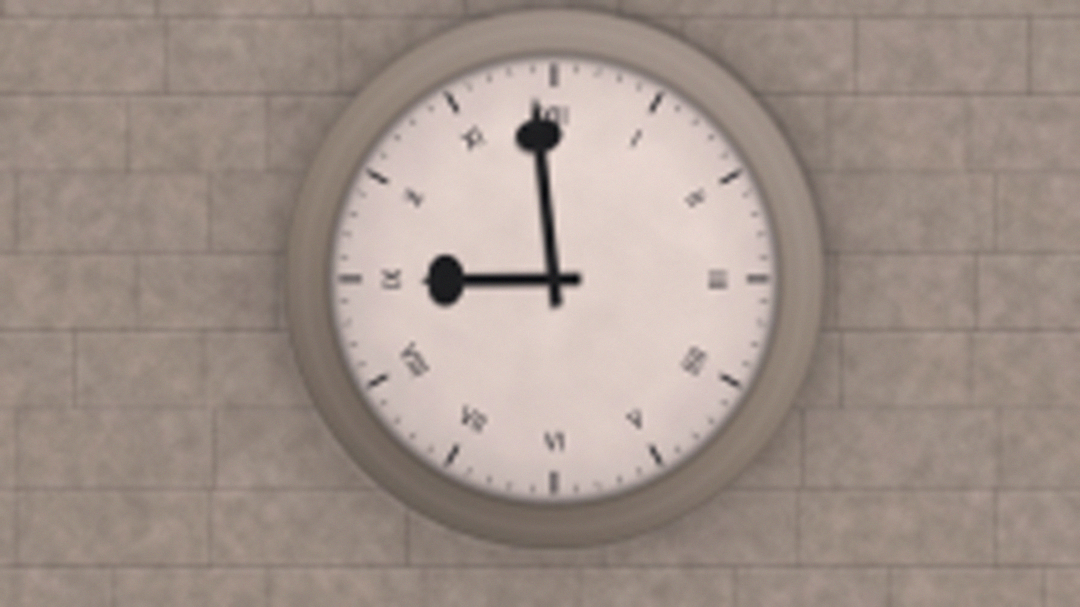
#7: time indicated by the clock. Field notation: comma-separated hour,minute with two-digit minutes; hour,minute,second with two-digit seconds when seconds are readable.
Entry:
8,59
